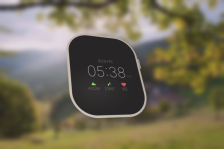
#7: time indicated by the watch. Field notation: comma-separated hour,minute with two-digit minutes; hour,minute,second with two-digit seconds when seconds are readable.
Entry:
5,38
